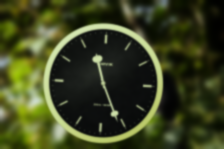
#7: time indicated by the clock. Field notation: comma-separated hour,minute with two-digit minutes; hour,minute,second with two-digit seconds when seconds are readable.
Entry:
11,26
